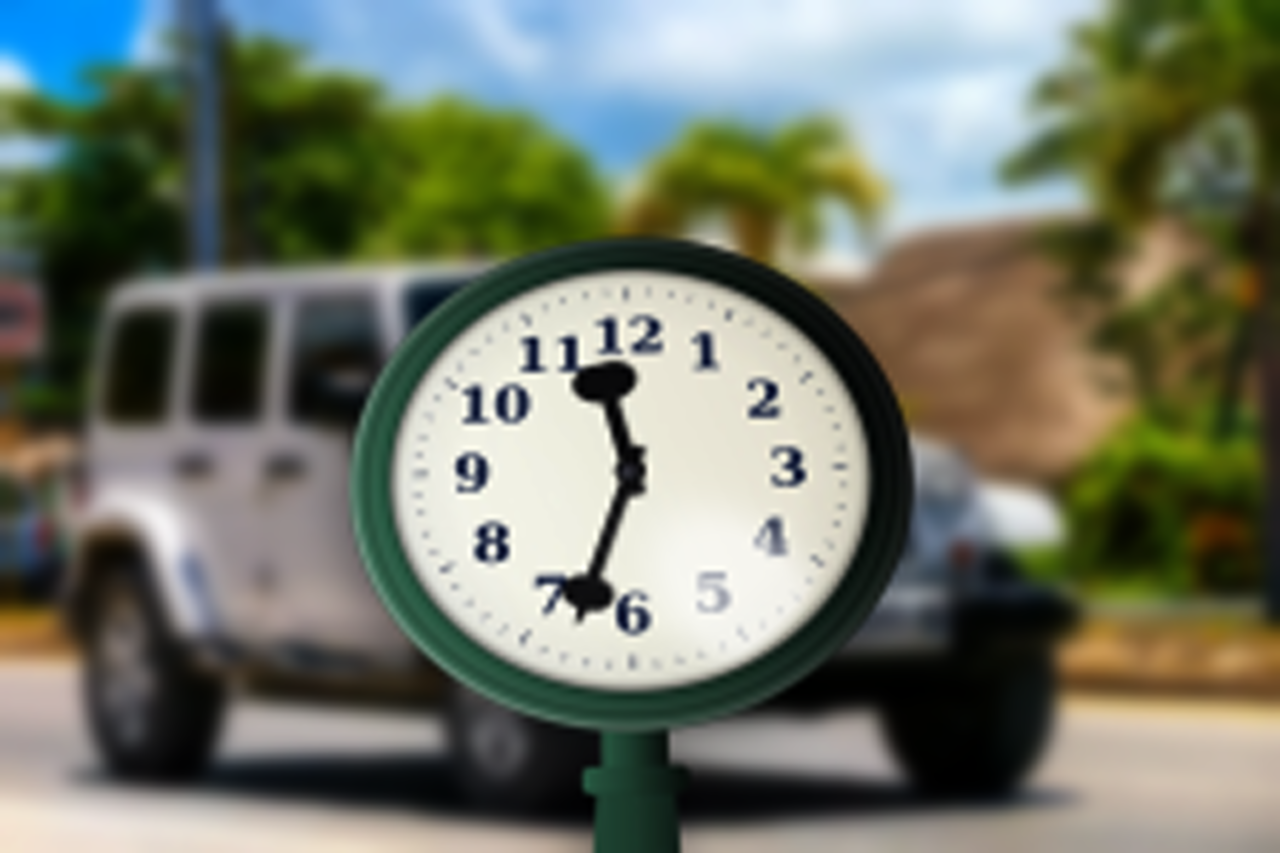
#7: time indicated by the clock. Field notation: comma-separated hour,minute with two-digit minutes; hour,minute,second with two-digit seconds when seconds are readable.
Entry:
11,33
